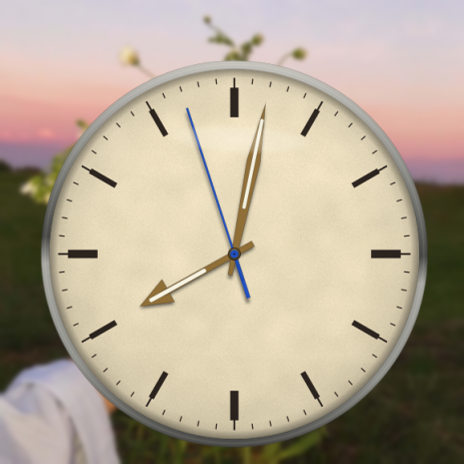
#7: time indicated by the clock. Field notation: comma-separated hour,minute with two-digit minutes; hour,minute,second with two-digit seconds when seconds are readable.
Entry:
8,01,57
